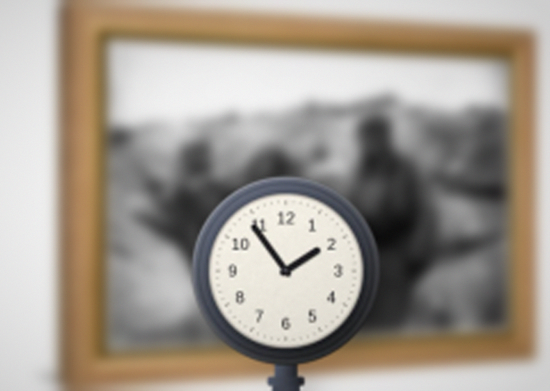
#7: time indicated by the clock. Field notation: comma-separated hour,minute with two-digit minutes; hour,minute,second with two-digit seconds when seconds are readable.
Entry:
1,54
